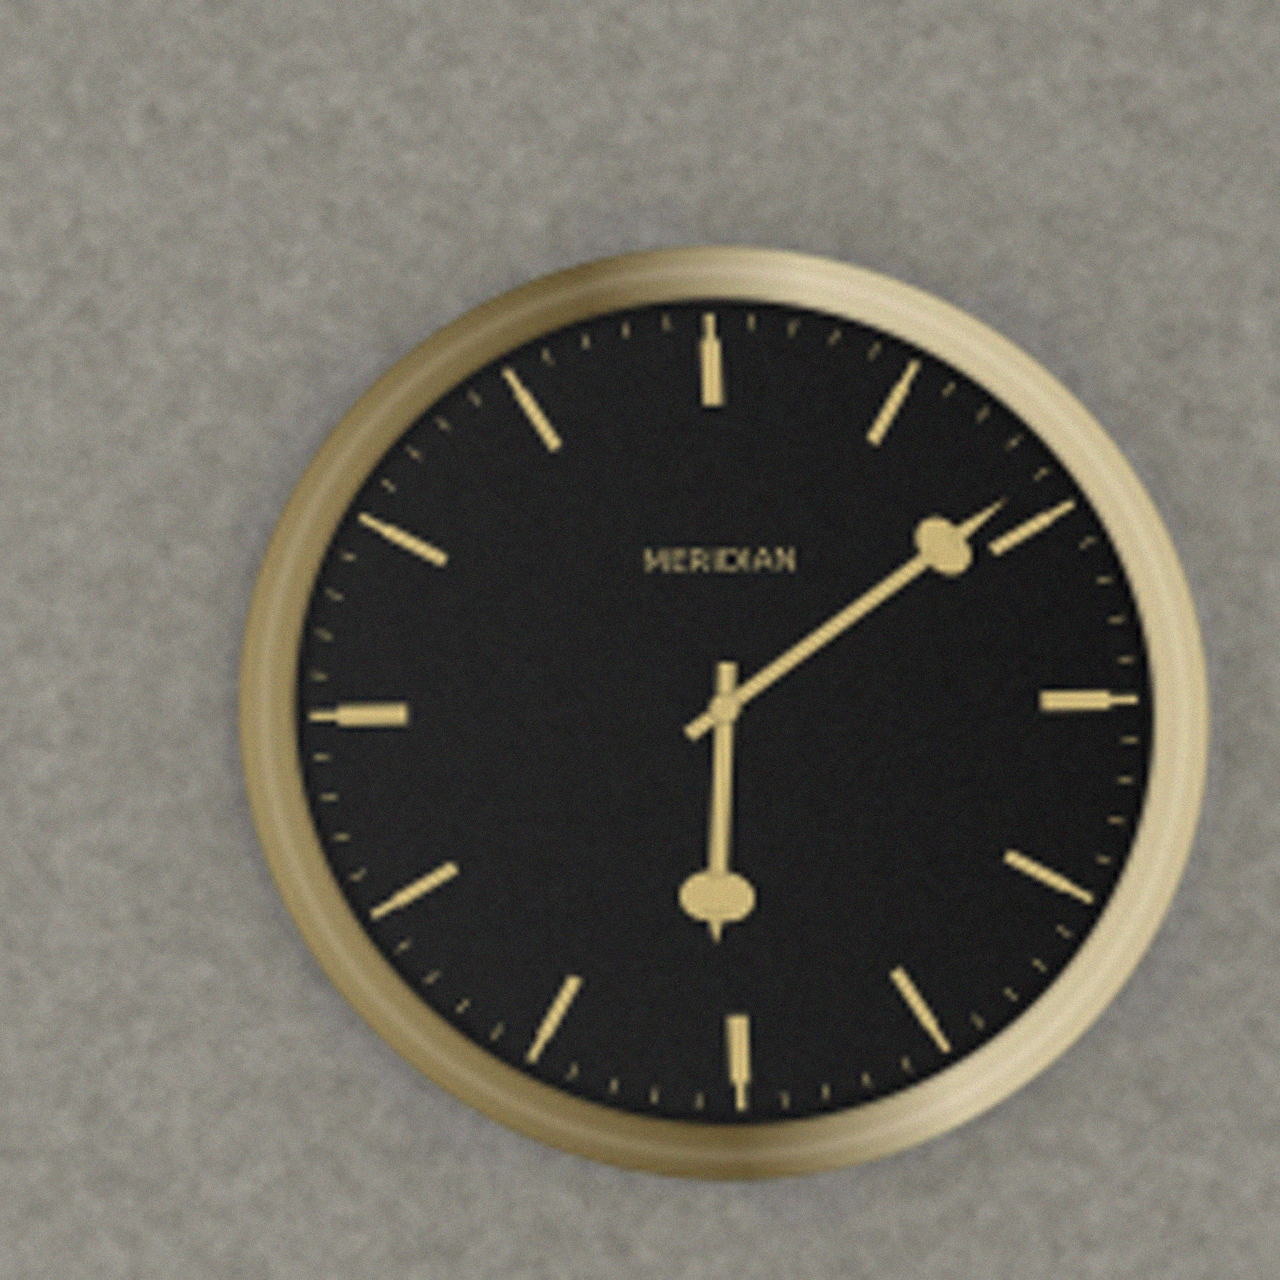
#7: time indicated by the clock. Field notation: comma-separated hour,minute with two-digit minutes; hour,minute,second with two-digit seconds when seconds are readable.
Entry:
6,09
